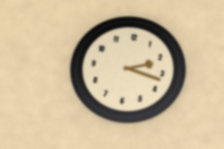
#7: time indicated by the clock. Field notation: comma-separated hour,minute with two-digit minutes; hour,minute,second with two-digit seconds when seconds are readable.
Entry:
2,17
